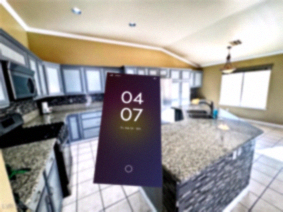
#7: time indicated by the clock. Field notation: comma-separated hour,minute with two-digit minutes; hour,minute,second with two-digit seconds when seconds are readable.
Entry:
4,07
